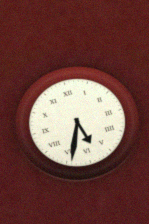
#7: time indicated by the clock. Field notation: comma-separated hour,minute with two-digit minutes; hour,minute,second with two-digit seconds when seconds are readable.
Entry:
5,34
